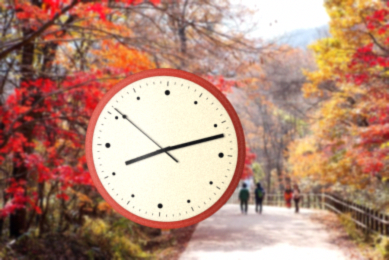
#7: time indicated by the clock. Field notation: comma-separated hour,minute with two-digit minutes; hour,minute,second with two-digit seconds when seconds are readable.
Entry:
8,11,51
